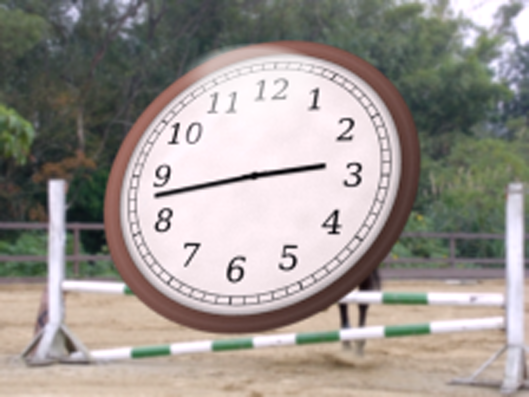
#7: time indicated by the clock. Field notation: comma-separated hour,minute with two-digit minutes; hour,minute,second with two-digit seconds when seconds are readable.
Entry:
2,43
